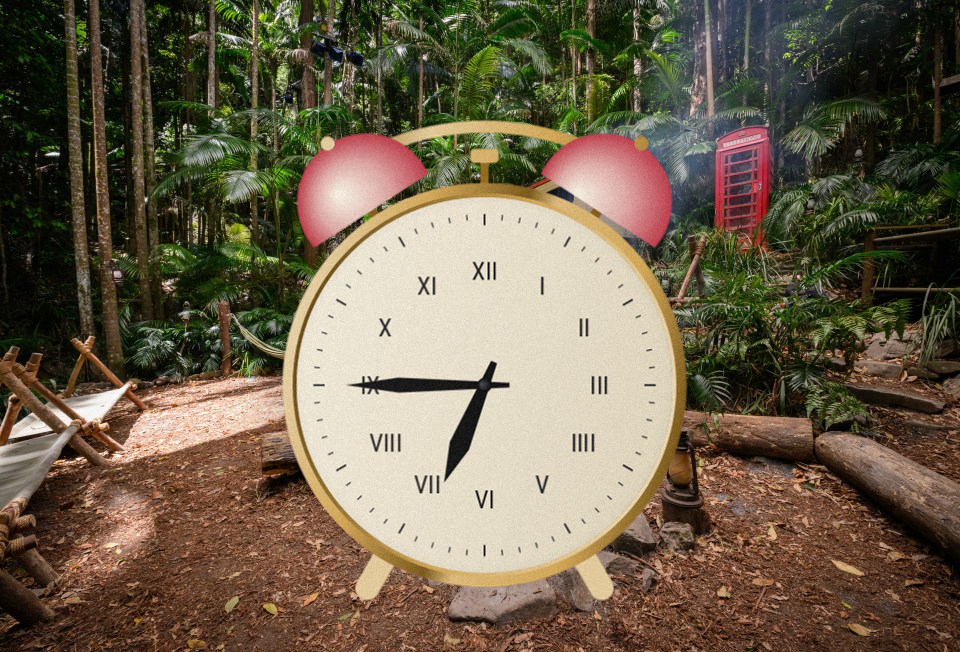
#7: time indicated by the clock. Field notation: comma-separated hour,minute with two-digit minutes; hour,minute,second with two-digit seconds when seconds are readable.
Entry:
6,45
